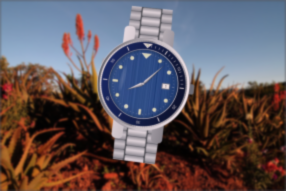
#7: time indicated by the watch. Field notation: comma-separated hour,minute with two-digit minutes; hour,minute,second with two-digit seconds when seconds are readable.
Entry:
8,07
